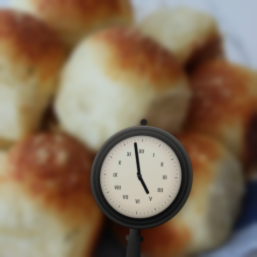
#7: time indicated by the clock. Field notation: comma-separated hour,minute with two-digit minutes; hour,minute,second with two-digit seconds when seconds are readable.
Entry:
4,58
